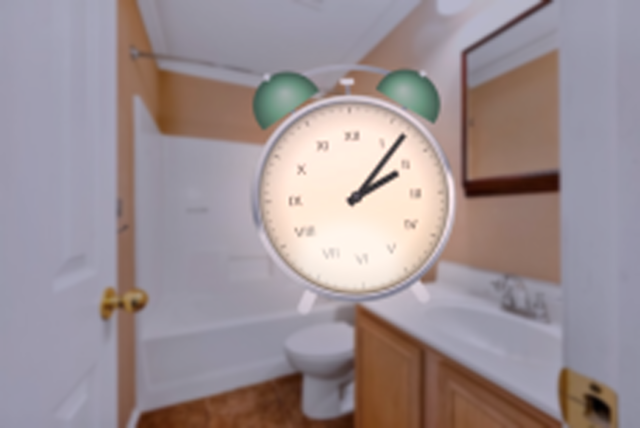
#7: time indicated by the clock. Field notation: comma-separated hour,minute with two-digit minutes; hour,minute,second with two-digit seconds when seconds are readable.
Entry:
2,07
